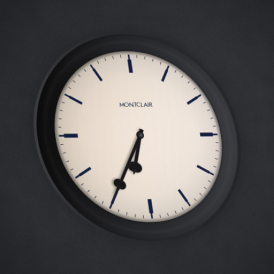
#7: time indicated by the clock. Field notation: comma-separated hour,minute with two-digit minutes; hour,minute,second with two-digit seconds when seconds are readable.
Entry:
6,35
